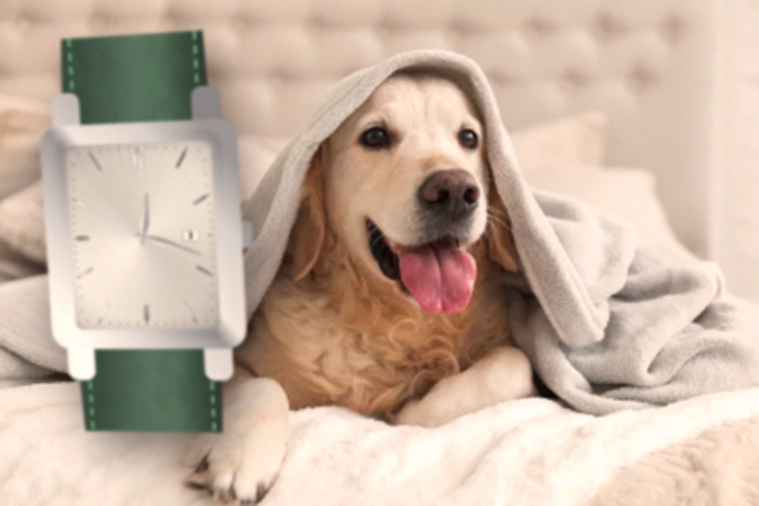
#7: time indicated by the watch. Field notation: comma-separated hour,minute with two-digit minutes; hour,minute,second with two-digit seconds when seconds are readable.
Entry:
12,18
